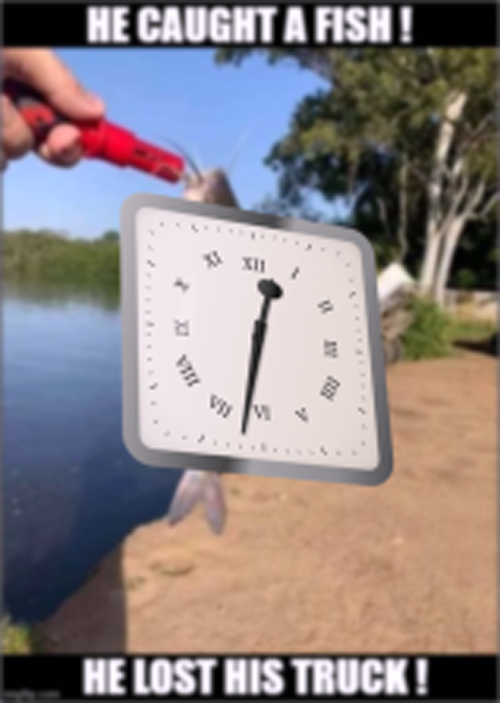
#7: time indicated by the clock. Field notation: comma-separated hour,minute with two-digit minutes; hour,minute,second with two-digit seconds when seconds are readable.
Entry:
12,32
